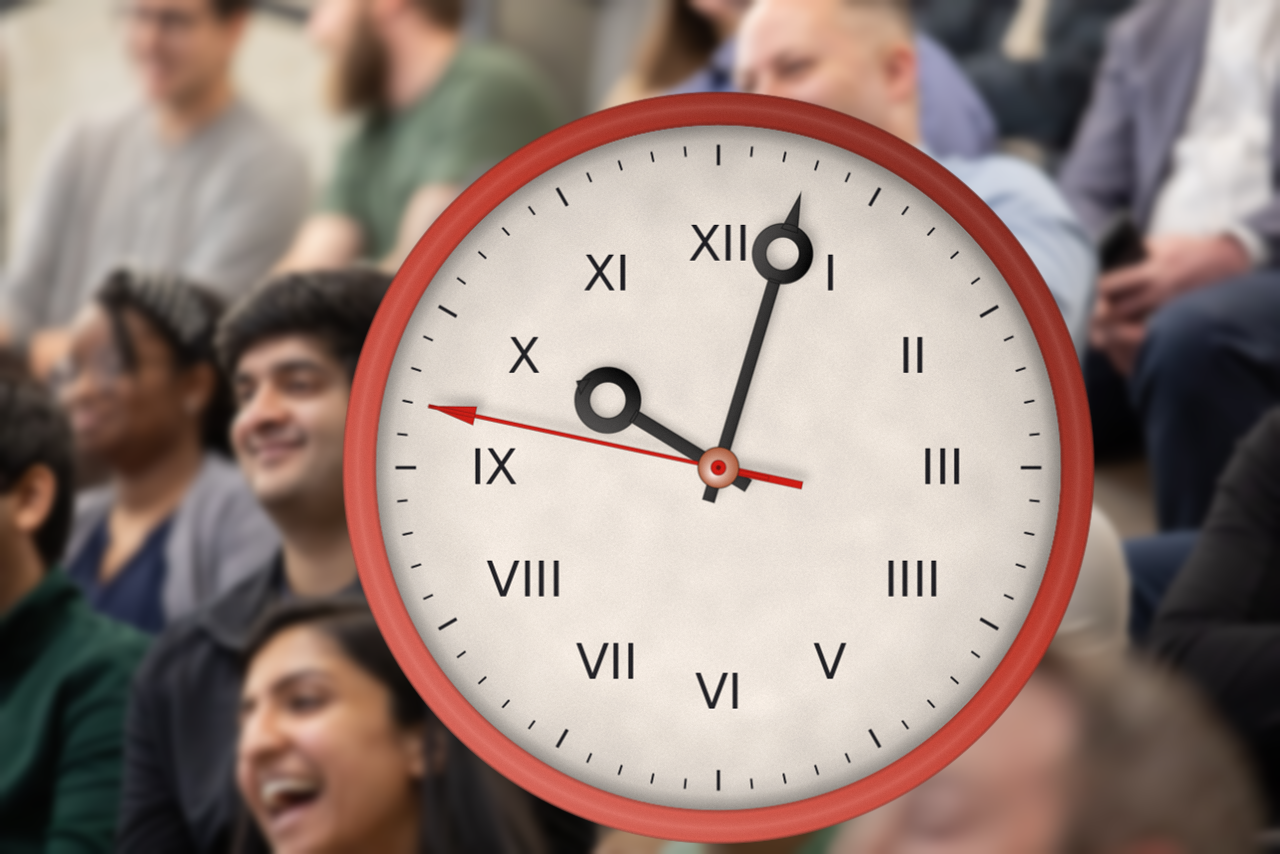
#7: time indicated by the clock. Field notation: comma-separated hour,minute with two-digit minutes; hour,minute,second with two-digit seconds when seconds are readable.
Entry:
10,02,47
